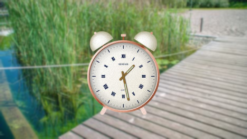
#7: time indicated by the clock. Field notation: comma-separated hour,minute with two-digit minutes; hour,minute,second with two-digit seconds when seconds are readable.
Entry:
1,28
